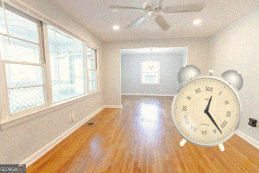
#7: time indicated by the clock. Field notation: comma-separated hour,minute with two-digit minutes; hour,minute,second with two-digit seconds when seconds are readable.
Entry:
12,23
